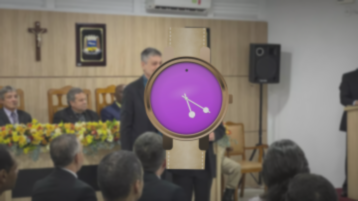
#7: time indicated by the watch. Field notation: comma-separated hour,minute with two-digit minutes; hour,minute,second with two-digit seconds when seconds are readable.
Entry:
5,20
